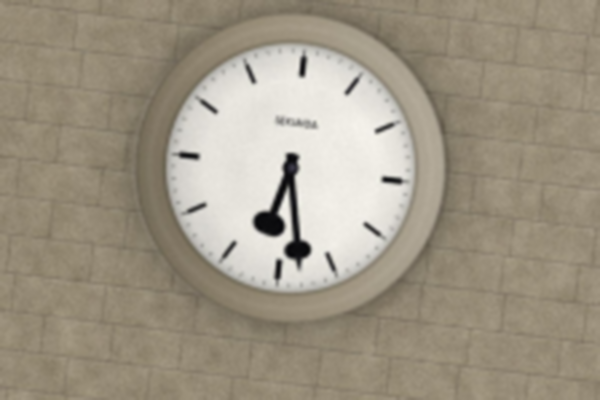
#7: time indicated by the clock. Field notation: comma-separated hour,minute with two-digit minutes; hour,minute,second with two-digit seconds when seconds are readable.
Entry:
6,28
